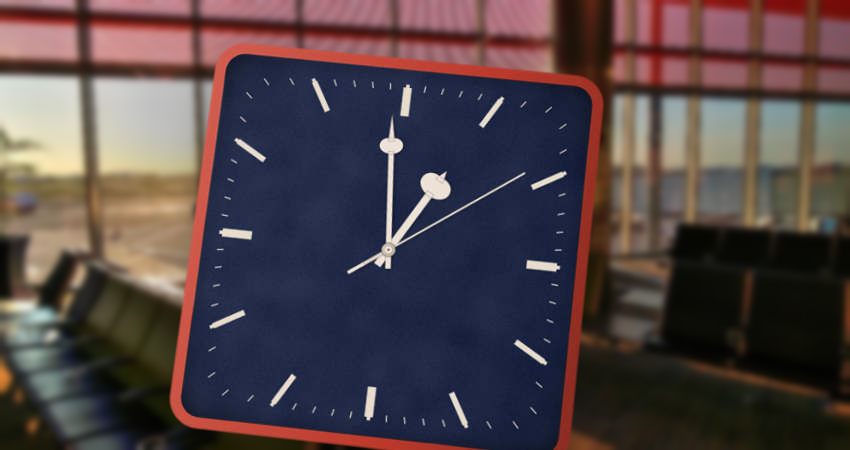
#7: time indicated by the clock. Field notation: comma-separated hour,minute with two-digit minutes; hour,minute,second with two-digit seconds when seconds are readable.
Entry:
12,59,09
